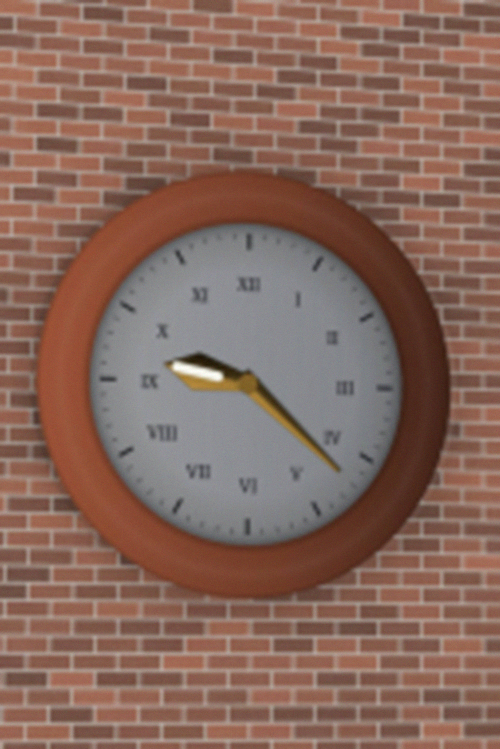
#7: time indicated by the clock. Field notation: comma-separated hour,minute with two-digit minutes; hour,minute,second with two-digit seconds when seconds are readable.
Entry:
9,22
